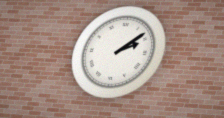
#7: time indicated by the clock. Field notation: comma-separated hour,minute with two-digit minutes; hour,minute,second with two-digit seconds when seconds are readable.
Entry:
2,08
